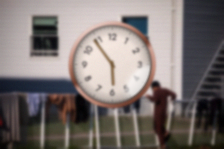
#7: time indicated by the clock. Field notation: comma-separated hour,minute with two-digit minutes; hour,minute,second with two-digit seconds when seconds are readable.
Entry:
5,54
